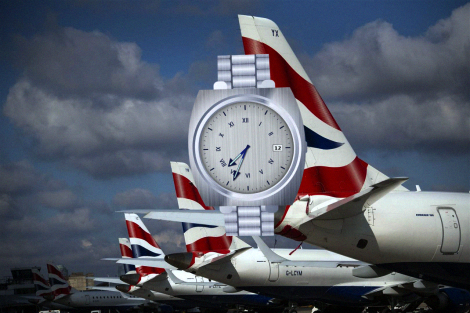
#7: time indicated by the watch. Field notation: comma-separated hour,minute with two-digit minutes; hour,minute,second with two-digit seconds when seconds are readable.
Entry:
7,34
